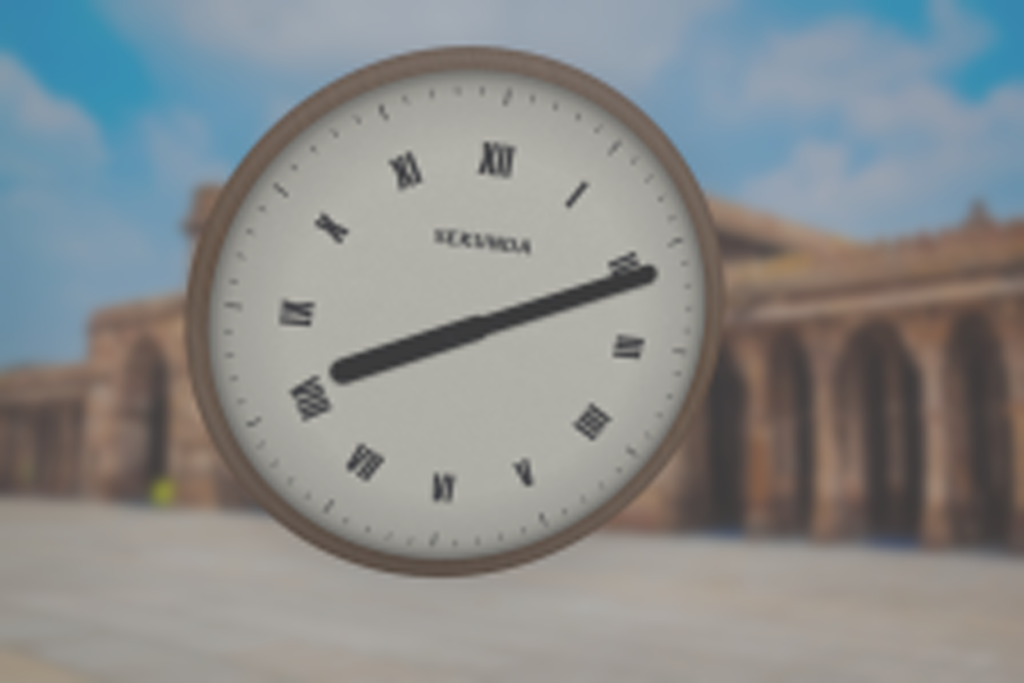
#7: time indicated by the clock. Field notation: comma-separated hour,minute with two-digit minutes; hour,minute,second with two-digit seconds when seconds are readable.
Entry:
8,11
